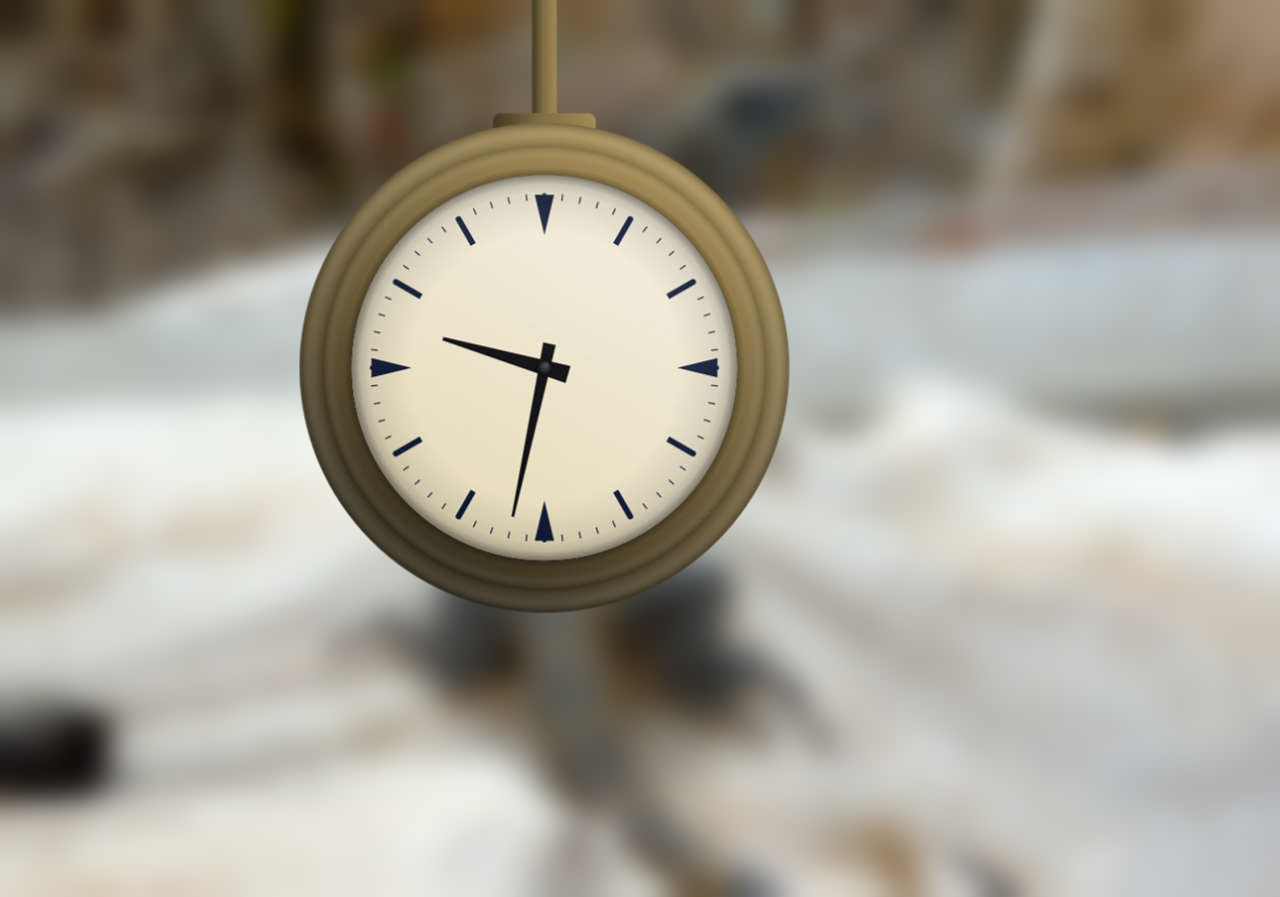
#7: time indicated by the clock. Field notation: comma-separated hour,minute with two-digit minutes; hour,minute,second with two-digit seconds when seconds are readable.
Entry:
9,32
